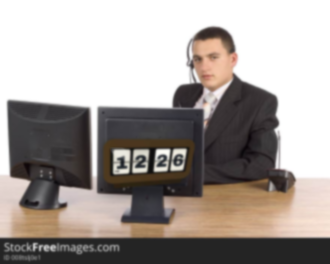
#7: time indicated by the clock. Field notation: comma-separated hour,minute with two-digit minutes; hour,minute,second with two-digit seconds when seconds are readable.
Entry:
12,26
